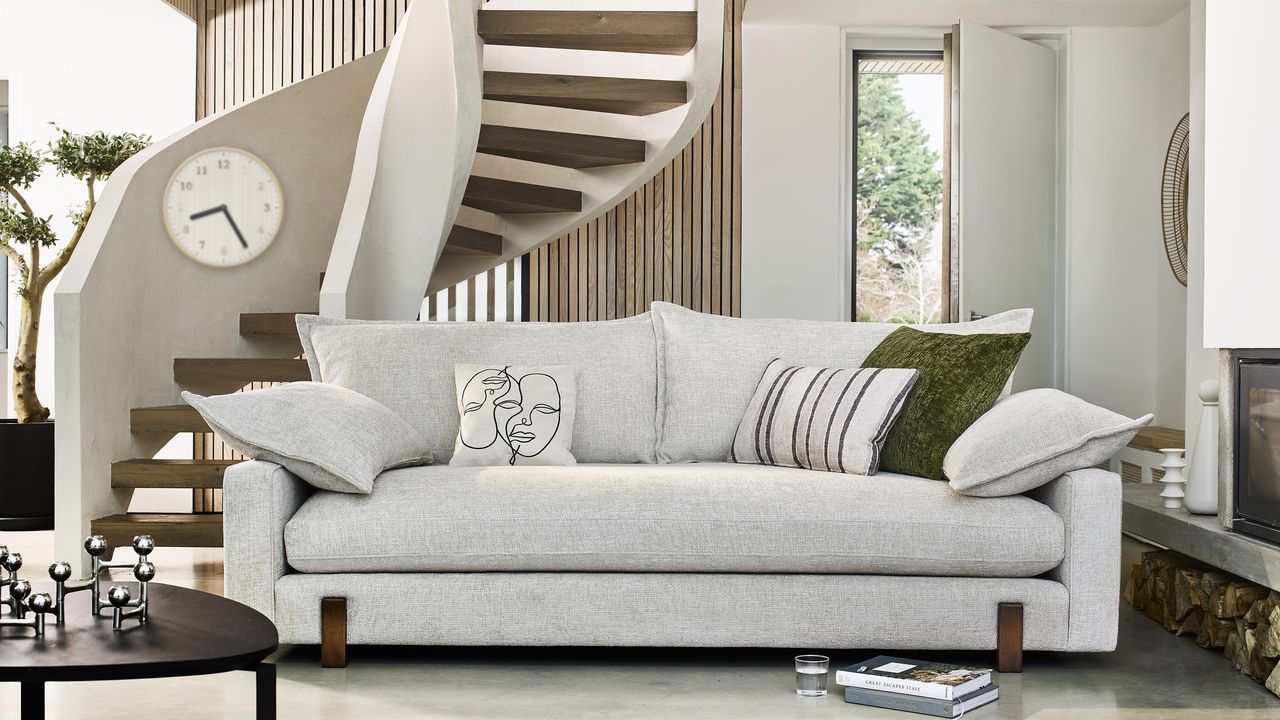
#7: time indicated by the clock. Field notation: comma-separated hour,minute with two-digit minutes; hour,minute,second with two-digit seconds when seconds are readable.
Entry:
8,25
